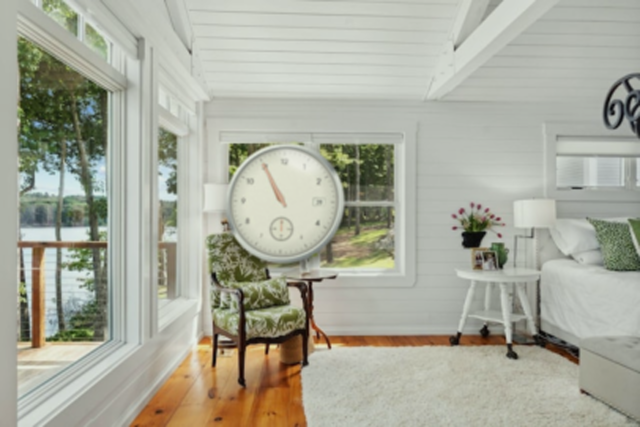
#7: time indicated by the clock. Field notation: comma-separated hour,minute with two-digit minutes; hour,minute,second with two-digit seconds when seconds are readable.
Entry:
10,55
